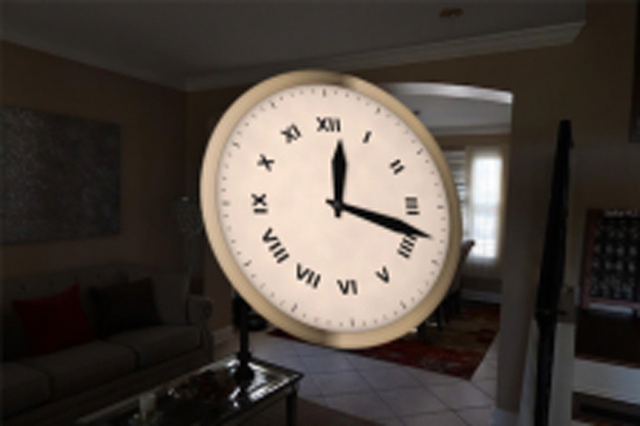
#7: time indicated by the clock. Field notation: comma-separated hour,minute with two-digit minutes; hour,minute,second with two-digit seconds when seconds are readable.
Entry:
12,18
